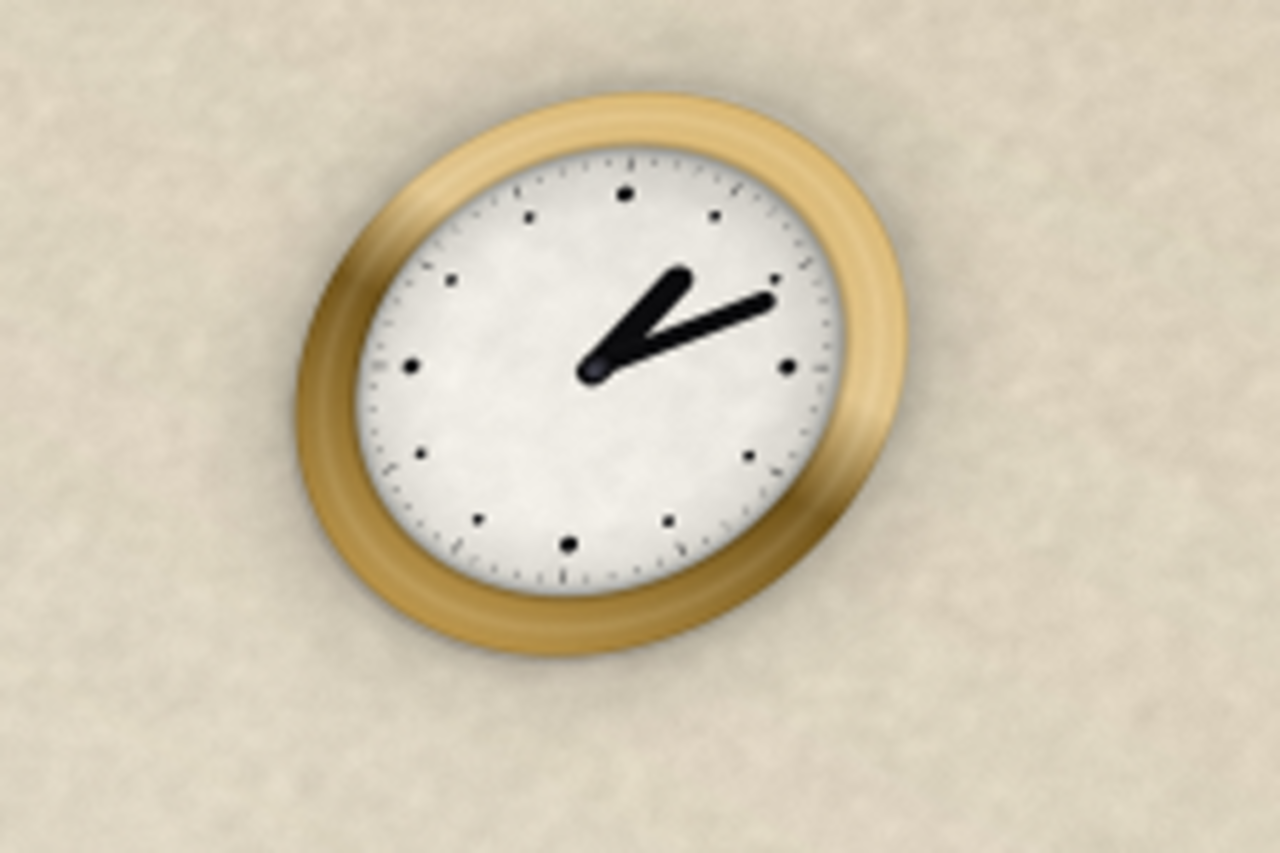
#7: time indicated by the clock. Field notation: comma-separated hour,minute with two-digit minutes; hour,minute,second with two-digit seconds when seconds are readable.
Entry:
1,11
